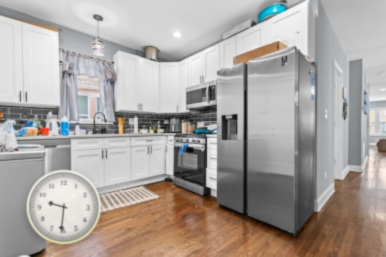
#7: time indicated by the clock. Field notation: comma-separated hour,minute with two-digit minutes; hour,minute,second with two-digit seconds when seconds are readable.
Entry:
9,31
